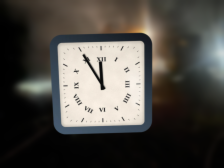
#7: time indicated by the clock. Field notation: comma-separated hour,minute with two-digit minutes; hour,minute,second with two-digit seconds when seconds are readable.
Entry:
11,55
